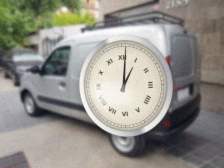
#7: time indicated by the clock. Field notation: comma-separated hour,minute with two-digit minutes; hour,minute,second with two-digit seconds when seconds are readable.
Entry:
1,01
